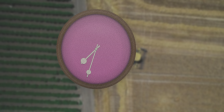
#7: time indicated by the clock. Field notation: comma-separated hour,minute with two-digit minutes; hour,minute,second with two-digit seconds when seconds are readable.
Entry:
7,33
